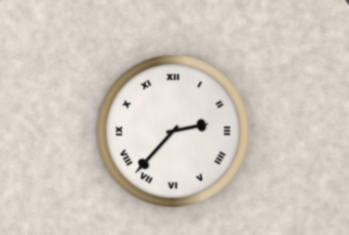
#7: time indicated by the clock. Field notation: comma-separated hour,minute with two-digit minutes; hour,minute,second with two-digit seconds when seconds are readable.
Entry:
2,37
